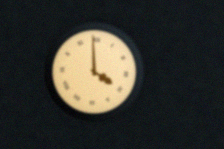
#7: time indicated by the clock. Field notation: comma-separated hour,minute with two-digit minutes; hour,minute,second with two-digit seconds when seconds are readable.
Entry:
3,59
